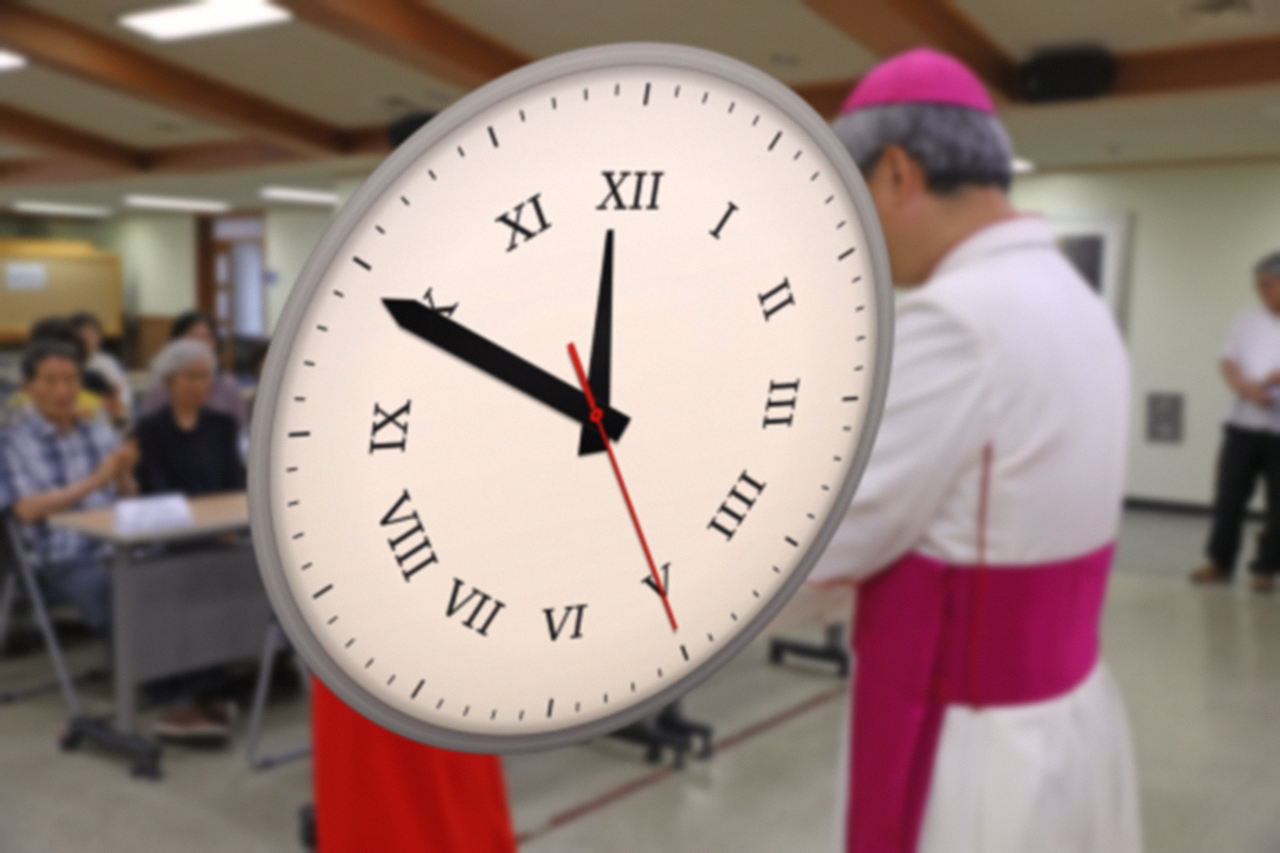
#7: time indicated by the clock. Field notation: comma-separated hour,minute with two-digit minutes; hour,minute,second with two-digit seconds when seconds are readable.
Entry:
11,49,25
